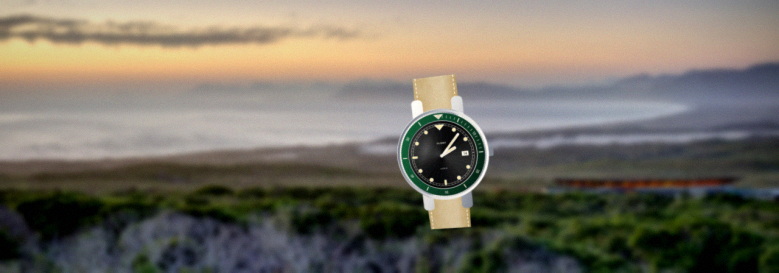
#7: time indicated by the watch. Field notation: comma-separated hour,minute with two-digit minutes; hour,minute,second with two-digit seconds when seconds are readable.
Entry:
2,07
